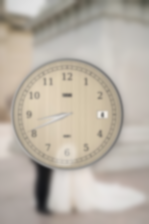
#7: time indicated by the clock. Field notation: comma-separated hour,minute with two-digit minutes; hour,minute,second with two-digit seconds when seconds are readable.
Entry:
8,41
